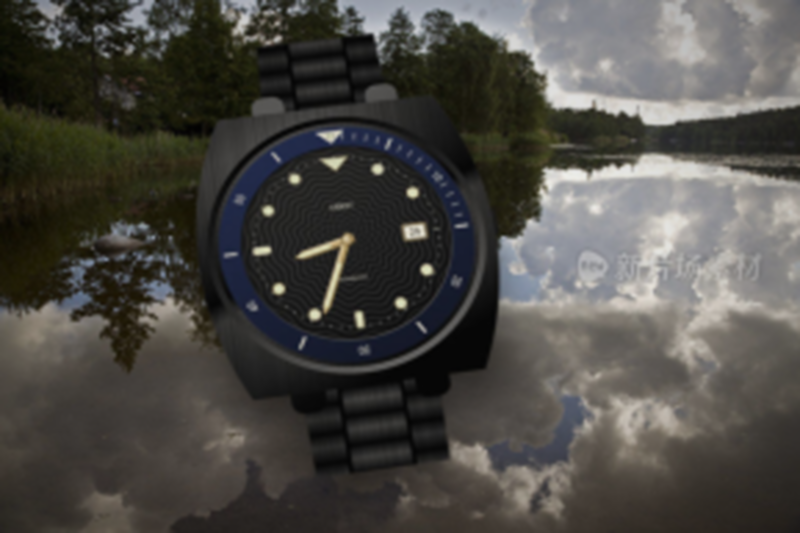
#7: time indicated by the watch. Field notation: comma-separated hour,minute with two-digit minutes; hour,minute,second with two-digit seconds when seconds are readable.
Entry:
8,34
